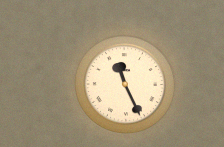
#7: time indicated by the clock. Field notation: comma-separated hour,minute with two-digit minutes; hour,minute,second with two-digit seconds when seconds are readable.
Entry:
11,26
